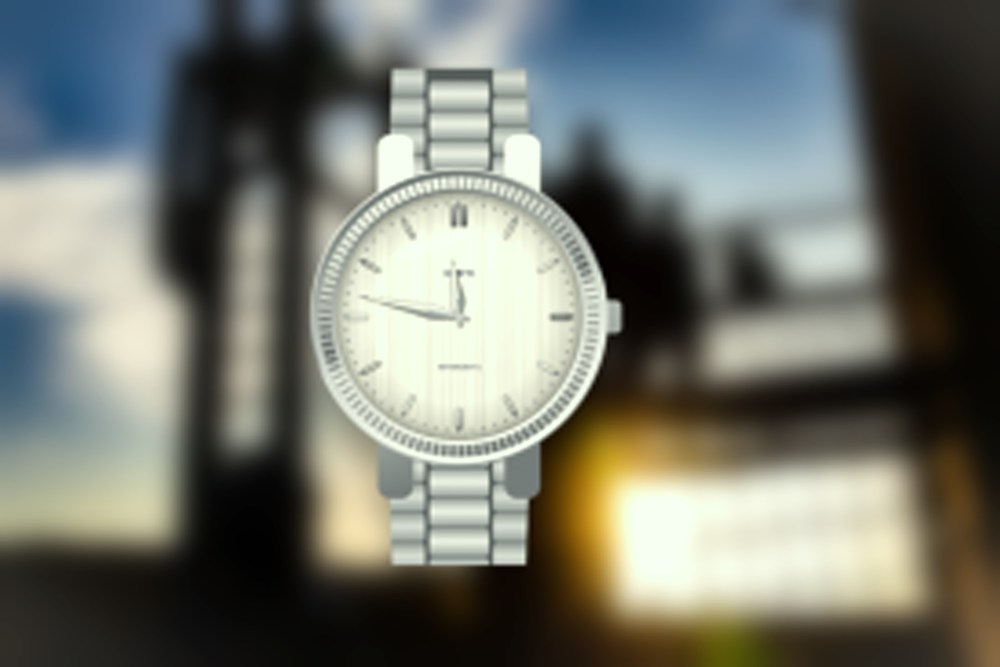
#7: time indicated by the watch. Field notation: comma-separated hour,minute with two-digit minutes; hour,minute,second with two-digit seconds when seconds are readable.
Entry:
11,47
